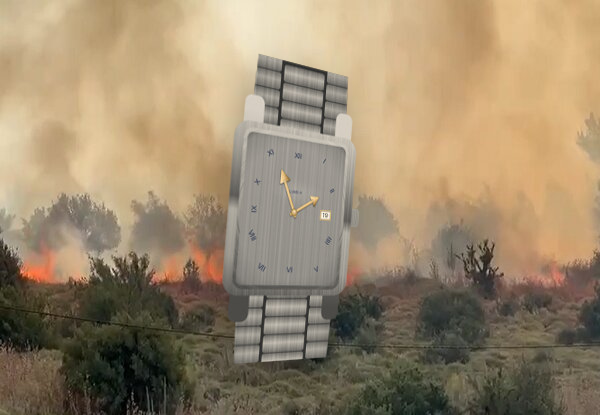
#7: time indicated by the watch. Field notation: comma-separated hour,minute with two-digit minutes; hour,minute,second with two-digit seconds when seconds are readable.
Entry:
1,56
